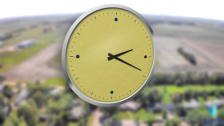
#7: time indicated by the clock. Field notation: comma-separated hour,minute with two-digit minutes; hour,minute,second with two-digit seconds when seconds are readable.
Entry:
2,19
